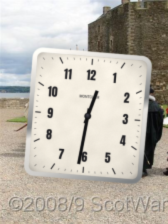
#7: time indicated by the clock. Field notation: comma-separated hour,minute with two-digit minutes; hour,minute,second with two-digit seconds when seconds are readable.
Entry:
12,31
